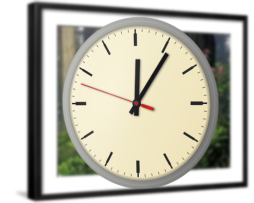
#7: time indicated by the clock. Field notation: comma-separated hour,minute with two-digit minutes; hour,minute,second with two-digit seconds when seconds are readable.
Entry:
12,05,48
